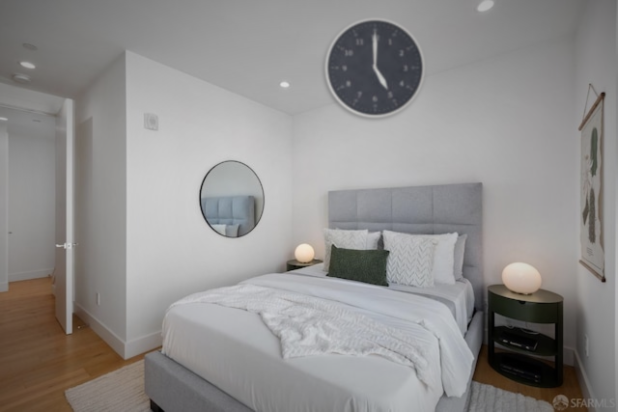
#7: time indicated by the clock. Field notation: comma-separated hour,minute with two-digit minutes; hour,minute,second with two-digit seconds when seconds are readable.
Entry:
5,00
